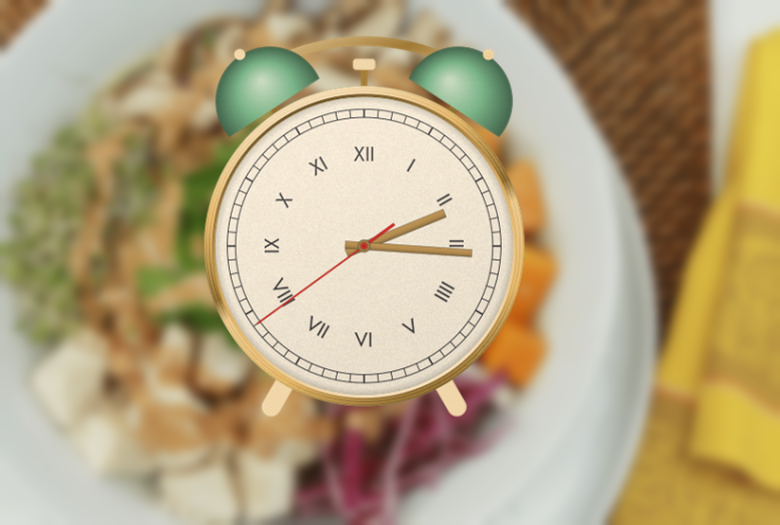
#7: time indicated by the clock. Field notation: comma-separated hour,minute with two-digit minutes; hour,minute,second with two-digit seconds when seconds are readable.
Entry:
2,15,39
